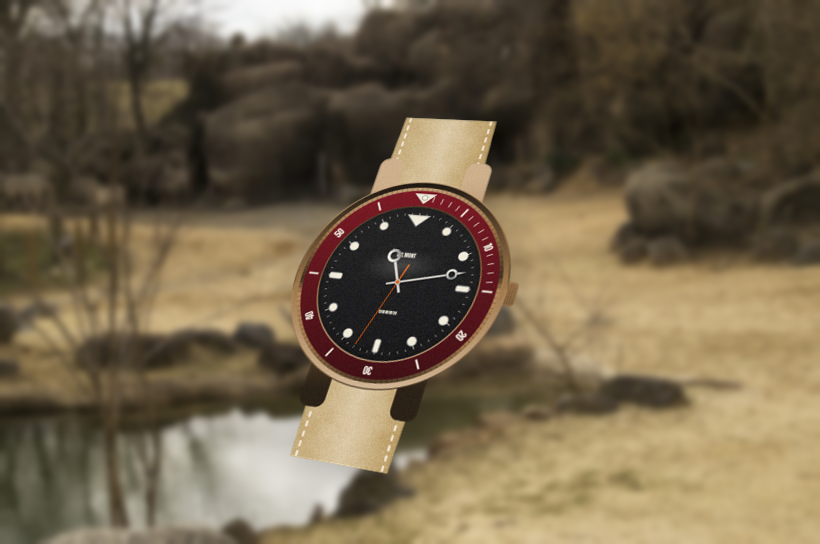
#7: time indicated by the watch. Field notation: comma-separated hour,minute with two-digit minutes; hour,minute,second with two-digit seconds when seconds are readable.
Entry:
11,12,33
